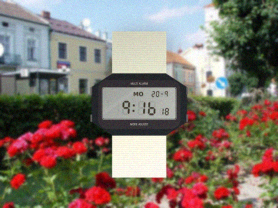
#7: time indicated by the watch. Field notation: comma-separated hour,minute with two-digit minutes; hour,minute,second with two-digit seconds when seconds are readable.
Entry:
9,16,18
